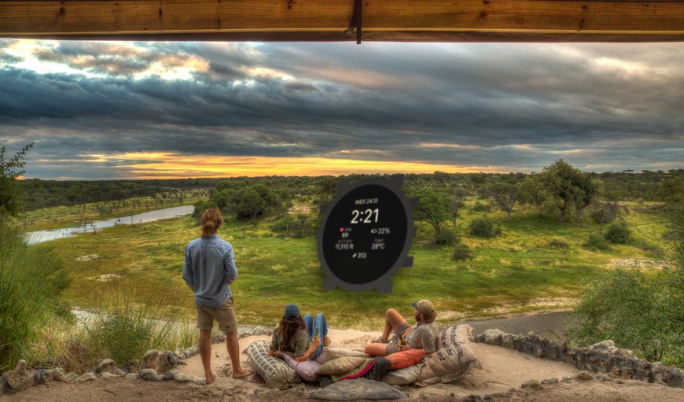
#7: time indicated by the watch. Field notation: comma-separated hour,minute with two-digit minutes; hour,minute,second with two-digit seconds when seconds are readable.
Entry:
2,21
